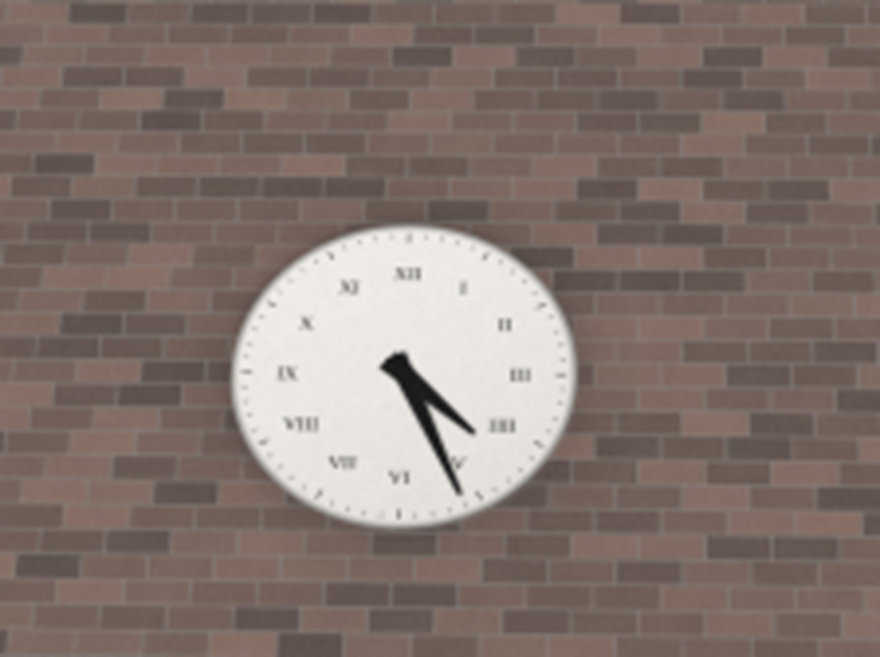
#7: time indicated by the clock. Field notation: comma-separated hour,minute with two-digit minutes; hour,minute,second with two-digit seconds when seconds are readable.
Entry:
4,26
